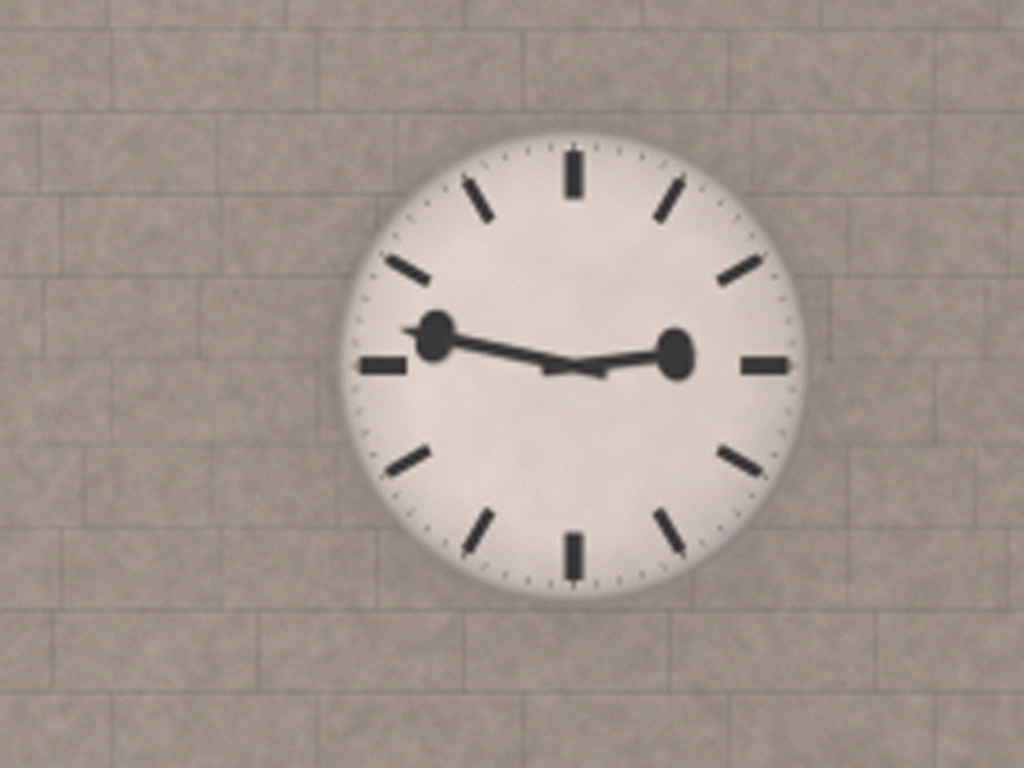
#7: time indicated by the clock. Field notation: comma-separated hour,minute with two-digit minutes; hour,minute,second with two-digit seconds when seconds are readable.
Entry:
2,47
